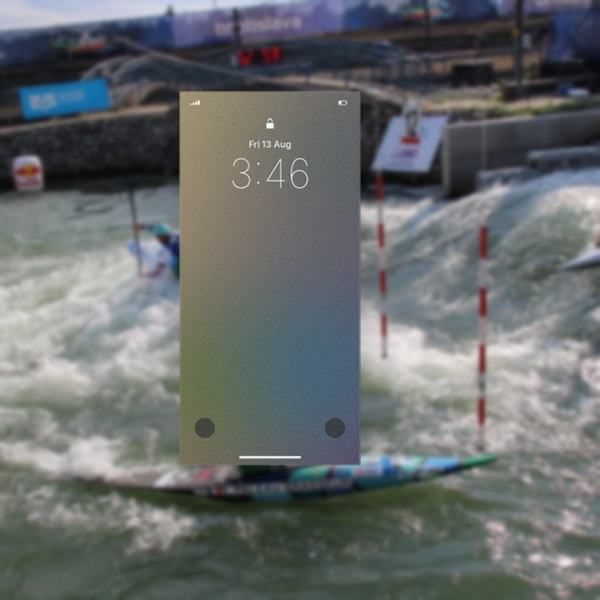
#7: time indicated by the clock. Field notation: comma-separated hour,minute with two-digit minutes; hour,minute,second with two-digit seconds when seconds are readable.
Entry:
3,46
